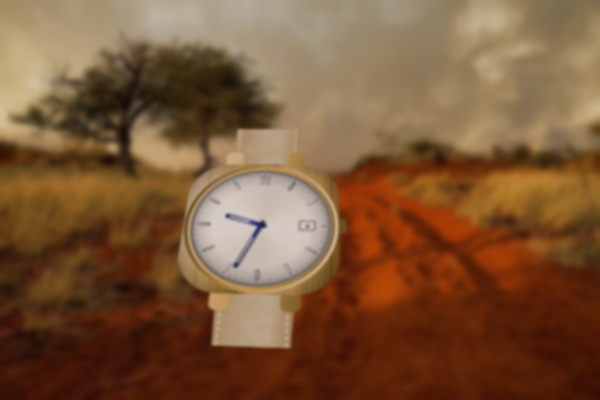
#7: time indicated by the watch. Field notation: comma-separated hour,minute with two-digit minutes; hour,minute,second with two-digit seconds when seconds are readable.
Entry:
9,34
